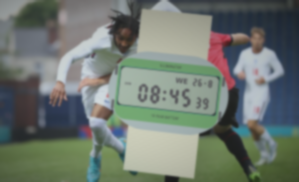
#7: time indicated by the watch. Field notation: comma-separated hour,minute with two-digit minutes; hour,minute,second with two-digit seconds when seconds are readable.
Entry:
8,45,39
